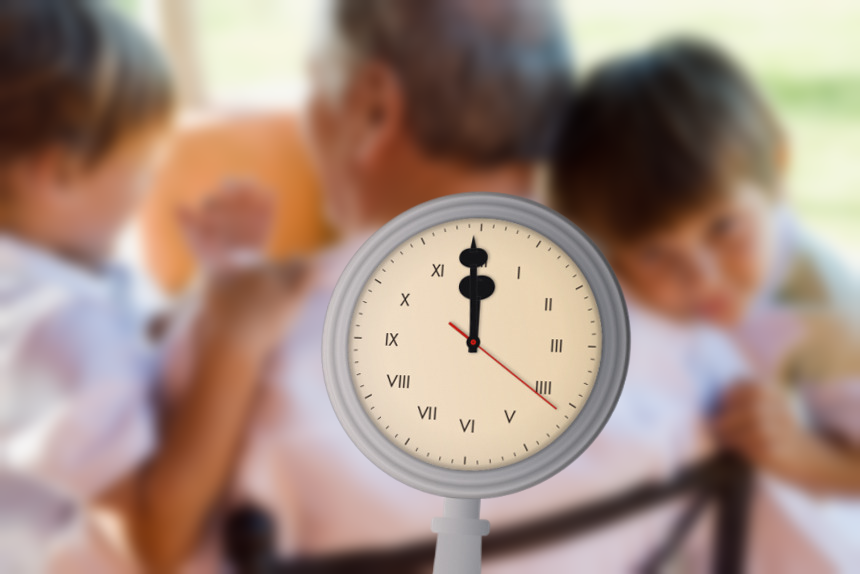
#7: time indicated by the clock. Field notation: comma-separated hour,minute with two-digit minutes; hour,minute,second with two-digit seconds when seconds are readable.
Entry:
11,59,21
